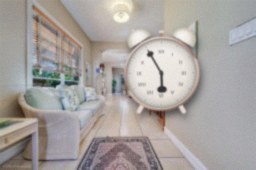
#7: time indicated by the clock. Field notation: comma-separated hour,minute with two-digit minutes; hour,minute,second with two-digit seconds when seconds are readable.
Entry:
5,55
